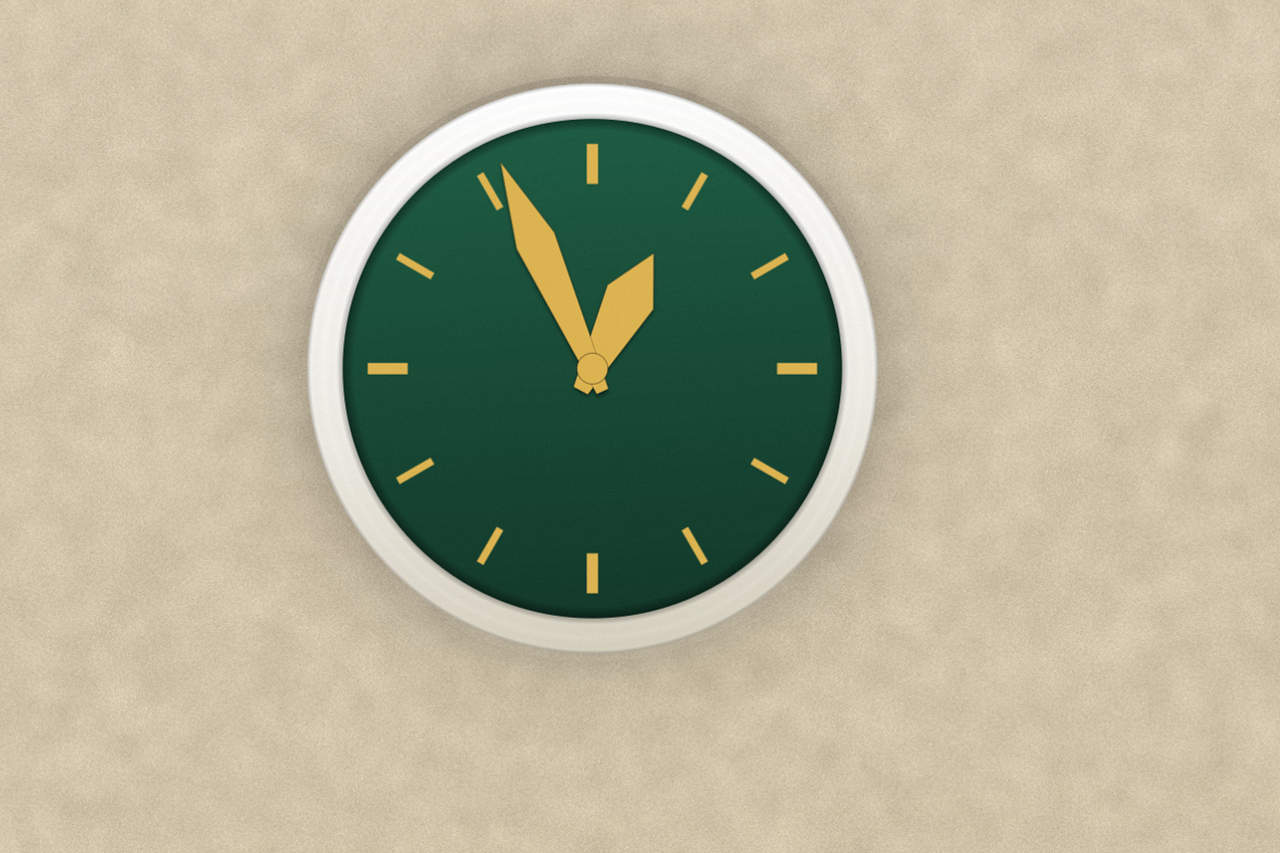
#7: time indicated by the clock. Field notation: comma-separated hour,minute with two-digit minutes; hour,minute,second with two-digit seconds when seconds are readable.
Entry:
12,56
